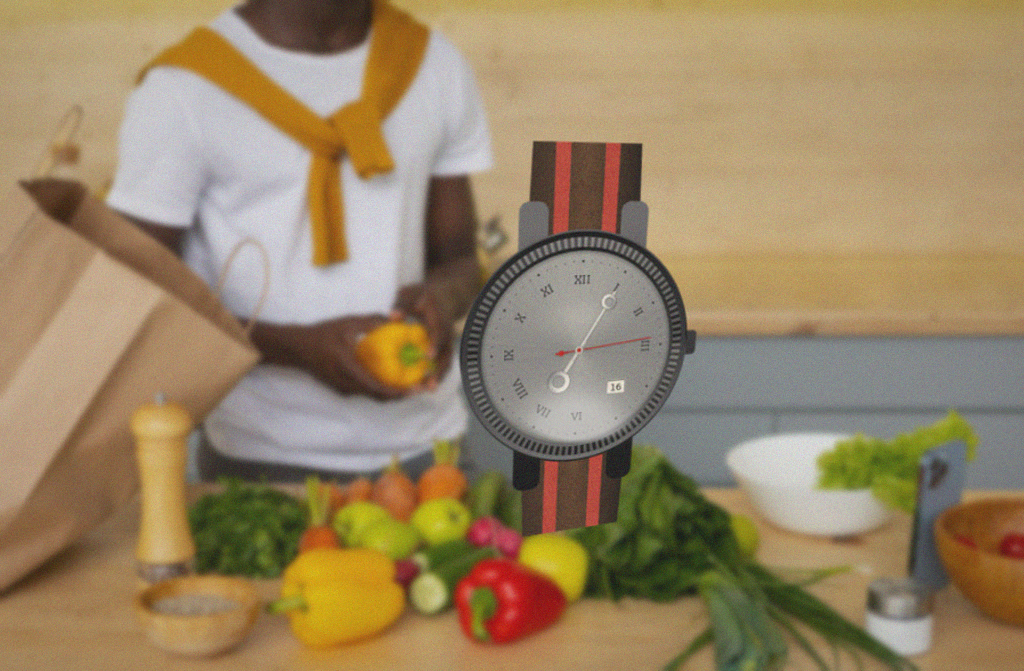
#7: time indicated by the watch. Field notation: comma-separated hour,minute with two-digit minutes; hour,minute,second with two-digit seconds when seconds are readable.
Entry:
7,05,14
